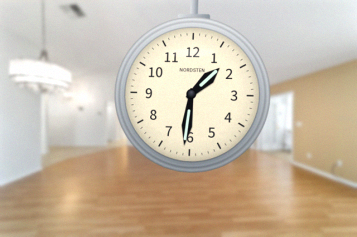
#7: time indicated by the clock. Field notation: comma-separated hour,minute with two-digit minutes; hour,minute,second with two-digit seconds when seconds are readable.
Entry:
1,31
